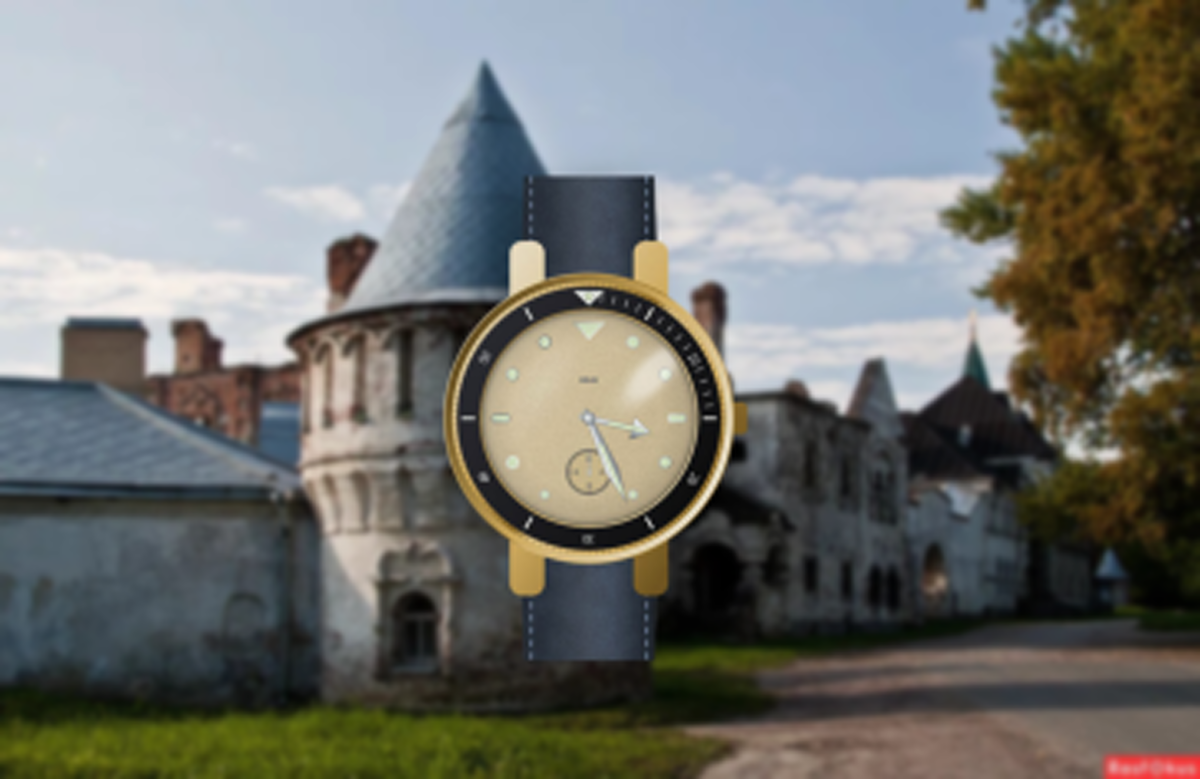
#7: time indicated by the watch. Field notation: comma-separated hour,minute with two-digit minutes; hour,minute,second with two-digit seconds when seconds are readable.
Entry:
3,26
